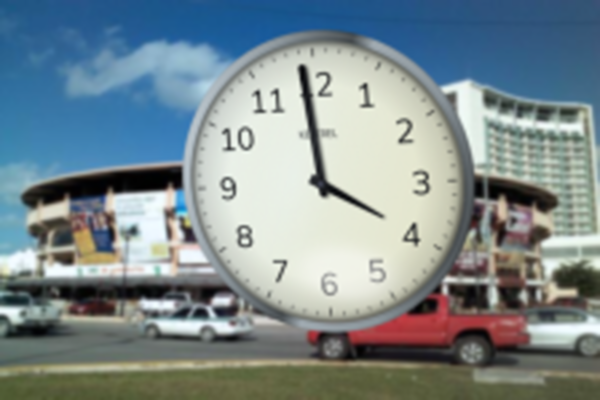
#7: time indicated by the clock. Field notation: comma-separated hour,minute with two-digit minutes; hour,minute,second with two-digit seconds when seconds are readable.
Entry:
3,59
